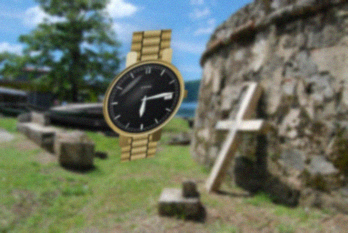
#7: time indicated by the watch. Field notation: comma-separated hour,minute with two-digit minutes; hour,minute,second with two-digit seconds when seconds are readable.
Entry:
6,14
